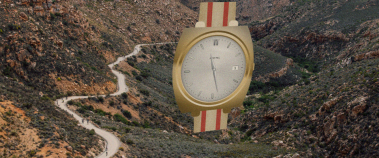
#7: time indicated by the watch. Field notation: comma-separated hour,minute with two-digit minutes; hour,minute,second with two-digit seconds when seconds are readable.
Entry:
11,28
